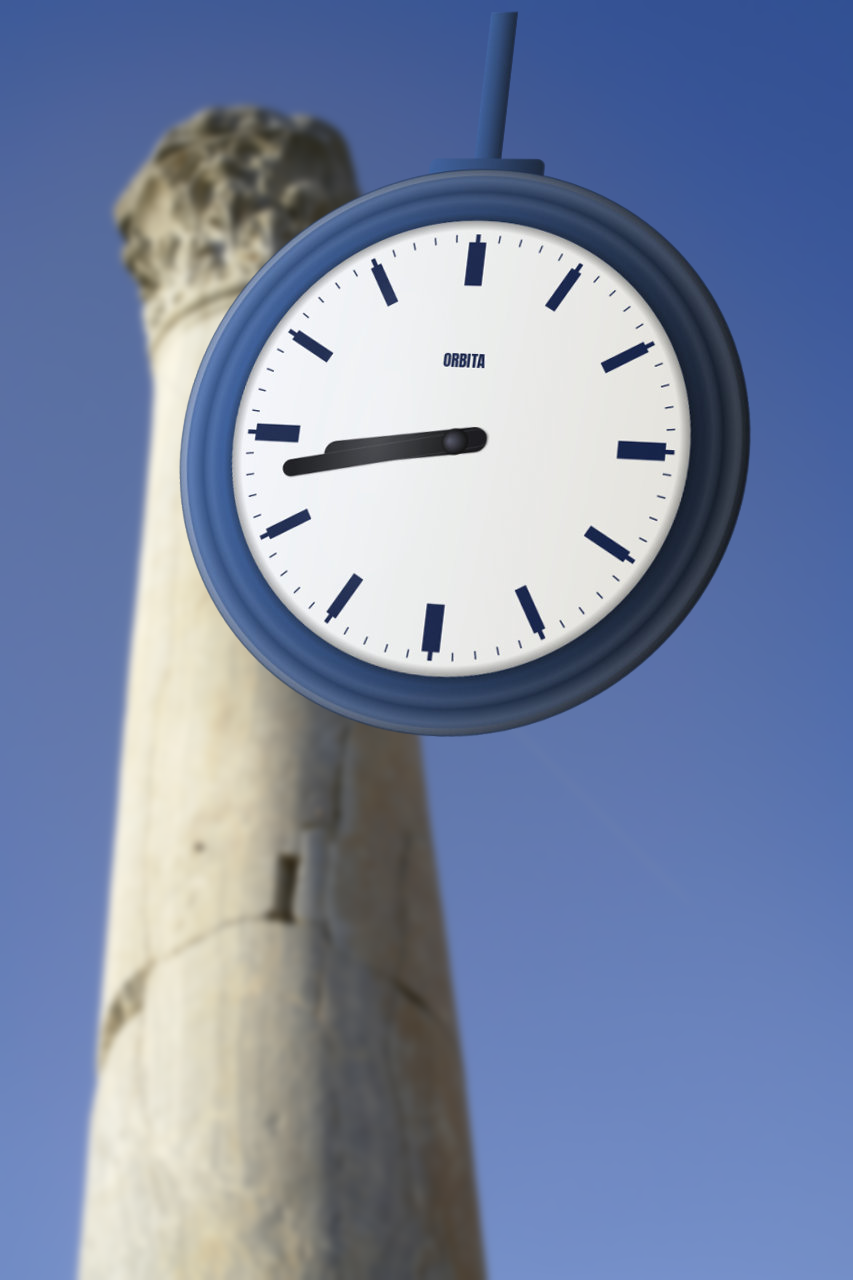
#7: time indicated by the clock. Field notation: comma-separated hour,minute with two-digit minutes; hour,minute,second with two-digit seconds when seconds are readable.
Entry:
8,43
